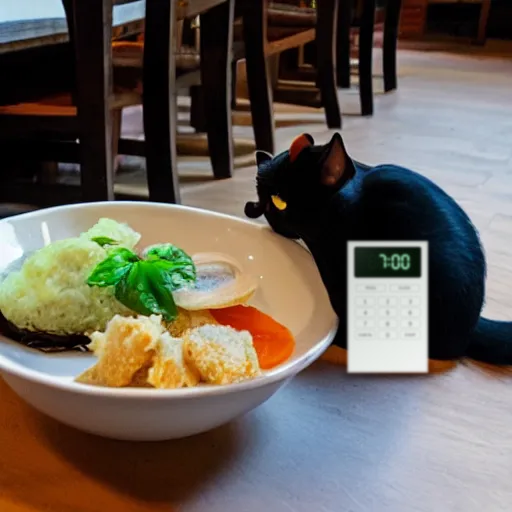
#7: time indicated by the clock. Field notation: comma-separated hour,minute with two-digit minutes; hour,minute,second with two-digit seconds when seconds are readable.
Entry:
7,00
